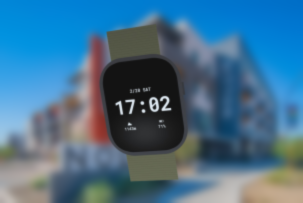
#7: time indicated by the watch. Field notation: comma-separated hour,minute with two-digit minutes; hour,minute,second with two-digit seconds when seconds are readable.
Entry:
17,02
